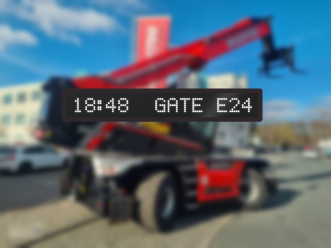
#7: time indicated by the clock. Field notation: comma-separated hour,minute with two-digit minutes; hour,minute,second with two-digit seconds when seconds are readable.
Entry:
18,48
